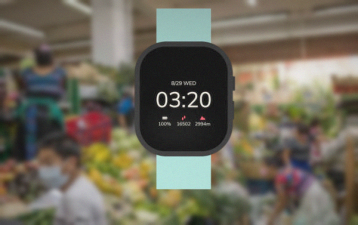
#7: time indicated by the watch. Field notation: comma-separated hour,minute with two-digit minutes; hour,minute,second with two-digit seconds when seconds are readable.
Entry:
3,20
